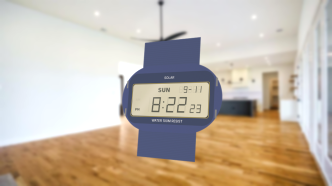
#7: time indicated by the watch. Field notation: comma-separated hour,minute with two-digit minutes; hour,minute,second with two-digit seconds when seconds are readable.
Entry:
8,22,23
